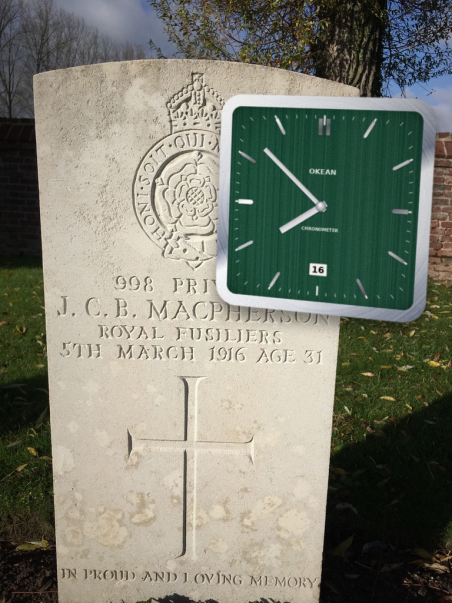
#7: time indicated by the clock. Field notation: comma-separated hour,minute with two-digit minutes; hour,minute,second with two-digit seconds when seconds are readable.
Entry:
7,52
